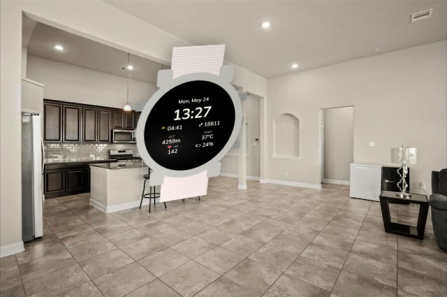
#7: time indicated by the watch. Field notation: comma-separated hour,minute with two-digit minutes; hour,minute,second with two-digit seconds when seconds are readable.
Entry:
13,27
